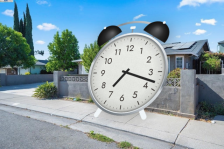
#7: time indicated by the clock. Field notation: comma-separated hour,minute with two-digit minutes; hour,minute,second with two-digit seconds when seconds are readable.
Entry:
7,18
